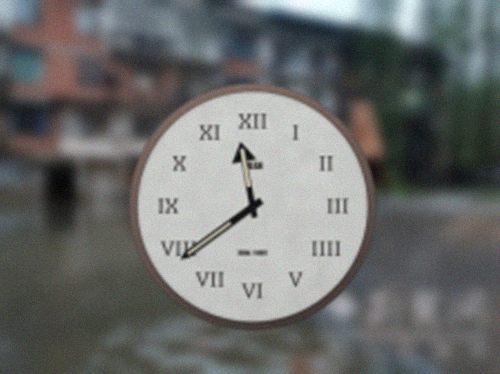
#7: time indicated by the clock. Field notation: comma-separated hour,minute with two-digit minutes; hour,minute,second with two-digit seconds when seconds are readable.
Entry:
11,39
